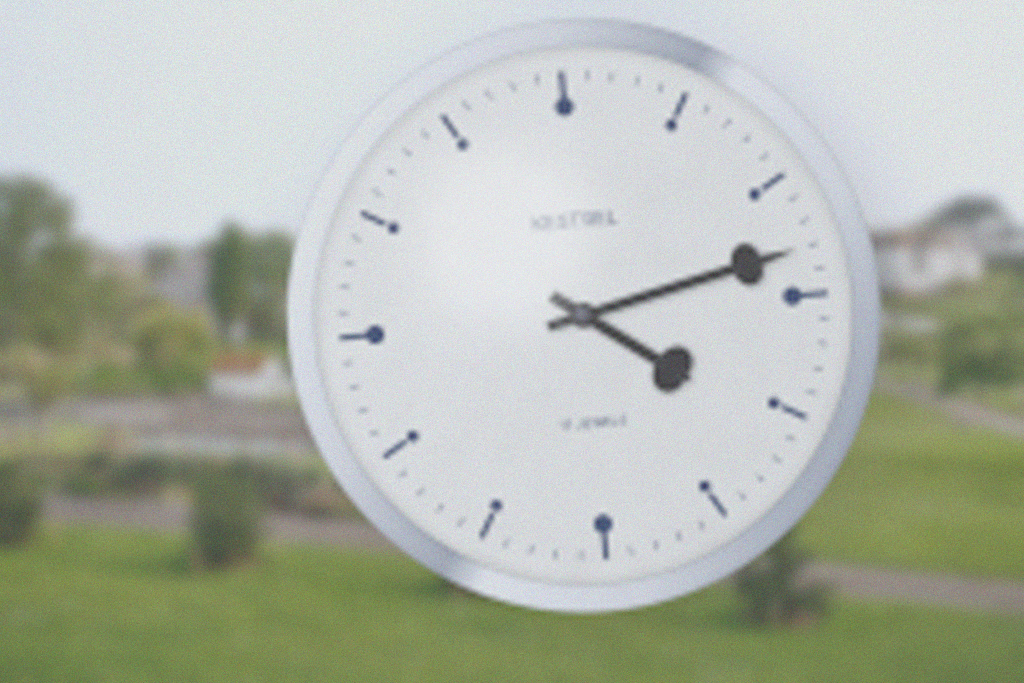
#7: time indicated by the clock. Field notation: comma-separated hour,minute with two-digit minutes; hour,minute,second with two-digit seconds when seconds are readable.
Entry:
4,13
